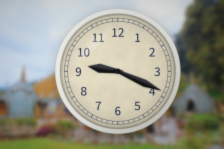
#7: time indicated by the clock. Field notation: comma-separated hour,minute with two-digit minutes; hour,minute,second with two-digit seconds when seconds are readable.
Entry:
9,19
